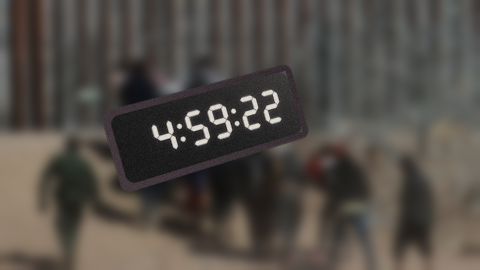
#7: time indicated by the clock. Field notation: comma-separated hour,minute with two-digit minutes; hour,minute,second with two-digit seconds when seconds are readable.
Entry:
4,59,22
